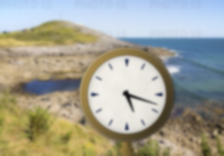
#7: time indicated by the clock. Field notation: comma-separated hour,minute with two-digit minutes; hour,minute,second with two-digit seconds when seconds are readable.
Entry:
5,18
